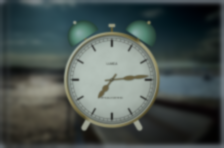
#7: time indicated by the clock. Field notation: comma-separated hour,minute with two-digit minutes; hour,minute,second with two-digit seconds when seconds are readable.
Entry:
7,14
